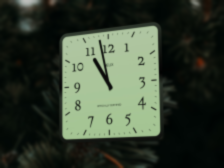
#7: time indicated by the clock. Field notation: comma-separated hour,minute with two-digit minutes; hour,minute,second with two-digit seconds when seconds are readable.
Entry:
10,58
